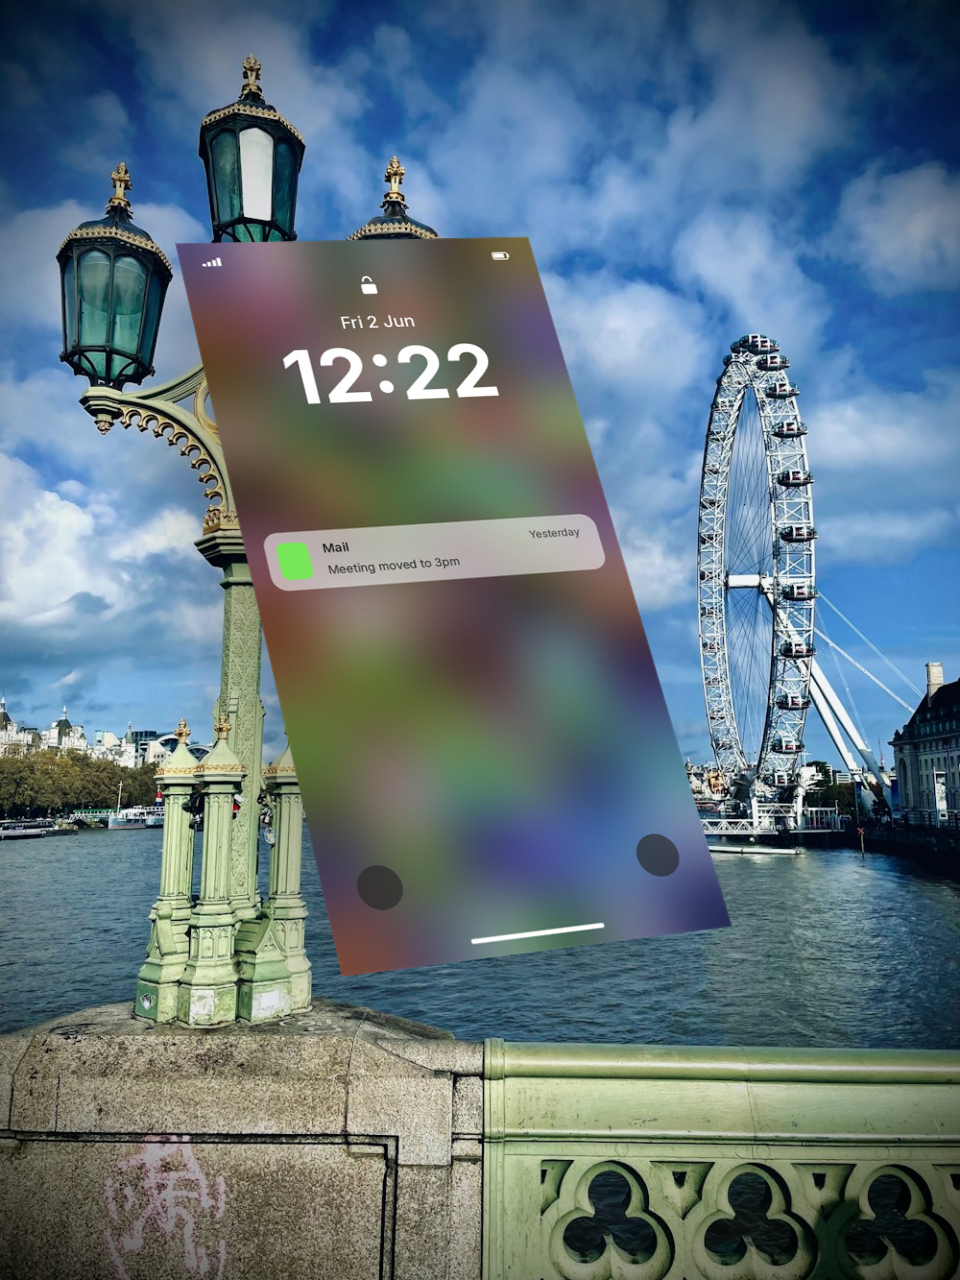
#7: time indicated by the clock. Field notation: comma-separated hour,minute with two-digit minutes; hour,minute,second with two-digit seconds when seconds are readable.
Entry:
12,22
